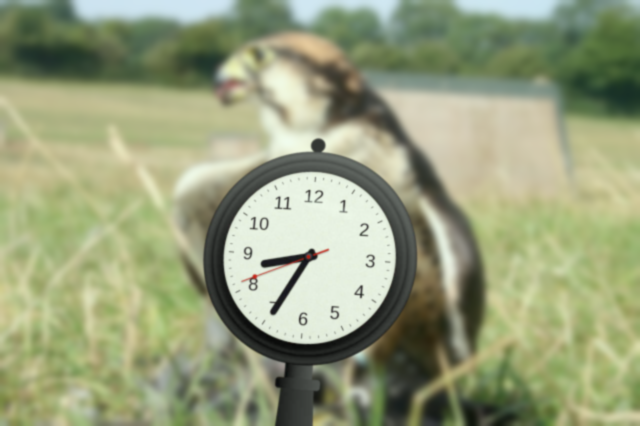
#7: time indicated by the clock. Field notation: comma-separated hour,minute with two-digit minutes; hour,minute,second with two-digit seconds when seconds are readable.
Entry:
8,34,41
